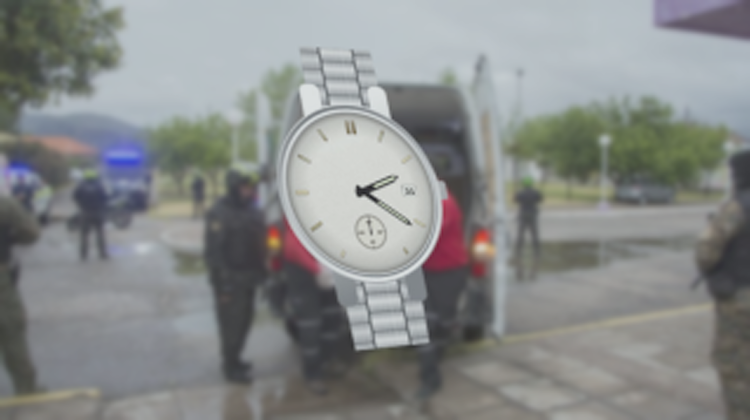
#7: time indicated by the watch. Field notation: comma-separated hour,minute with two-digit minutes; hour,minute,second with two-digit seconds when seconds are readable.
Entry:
2,21
